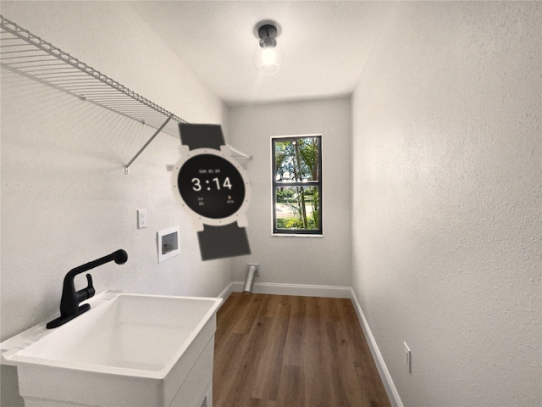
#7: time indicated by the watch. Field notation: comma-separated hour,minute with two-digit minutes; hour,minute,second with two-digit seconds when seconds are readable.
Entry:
3,14
